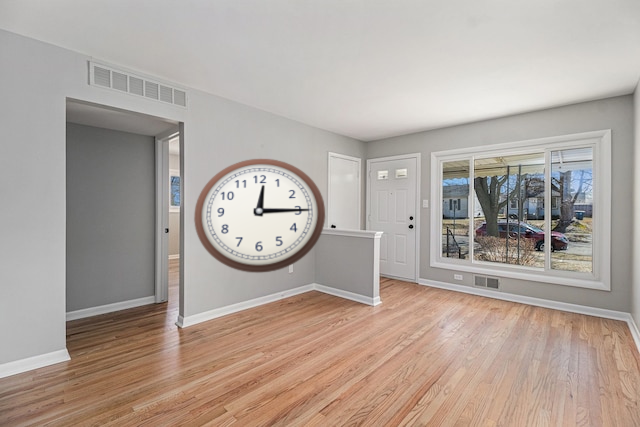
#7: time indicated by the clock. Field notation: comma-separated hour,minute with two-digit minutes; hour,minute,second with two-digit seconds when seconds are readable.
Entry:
12,15
